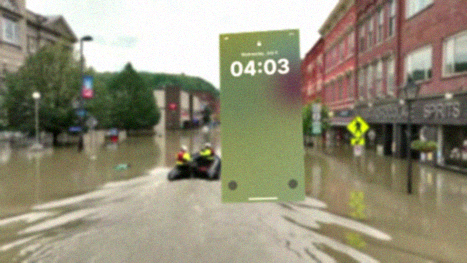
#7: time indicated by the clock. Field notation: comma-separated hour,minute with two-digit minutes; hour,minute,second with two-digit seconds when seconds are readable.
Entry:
4,03
